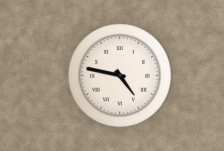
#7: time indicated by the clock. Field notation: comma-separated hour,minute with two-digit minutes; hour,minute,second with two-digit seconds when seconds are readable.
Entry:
4,47
